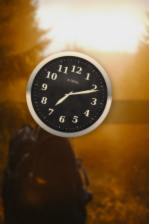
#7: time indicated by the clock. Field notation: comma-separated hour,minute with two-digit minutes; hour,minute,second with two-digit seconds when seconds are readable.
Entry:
7,11
